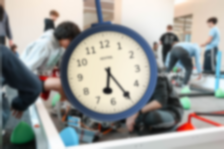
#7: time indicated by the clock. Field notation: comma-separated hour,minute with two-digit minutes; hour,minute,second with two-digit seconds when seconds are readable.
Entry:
6,25
